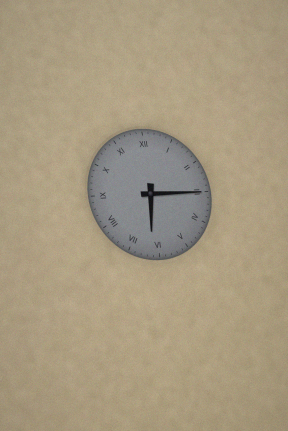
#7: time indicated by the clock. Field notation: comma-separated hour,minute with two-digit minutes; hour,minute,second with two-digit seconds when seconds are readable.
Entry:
6,15
